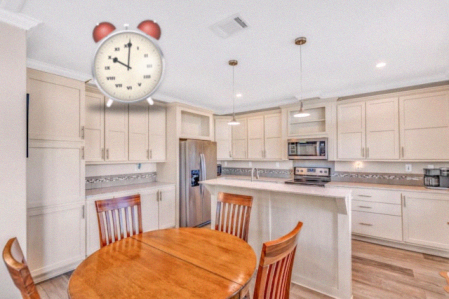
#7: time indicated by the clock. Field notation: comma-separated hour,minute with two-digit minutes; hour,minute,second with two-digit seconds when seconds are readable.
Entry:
10,01
